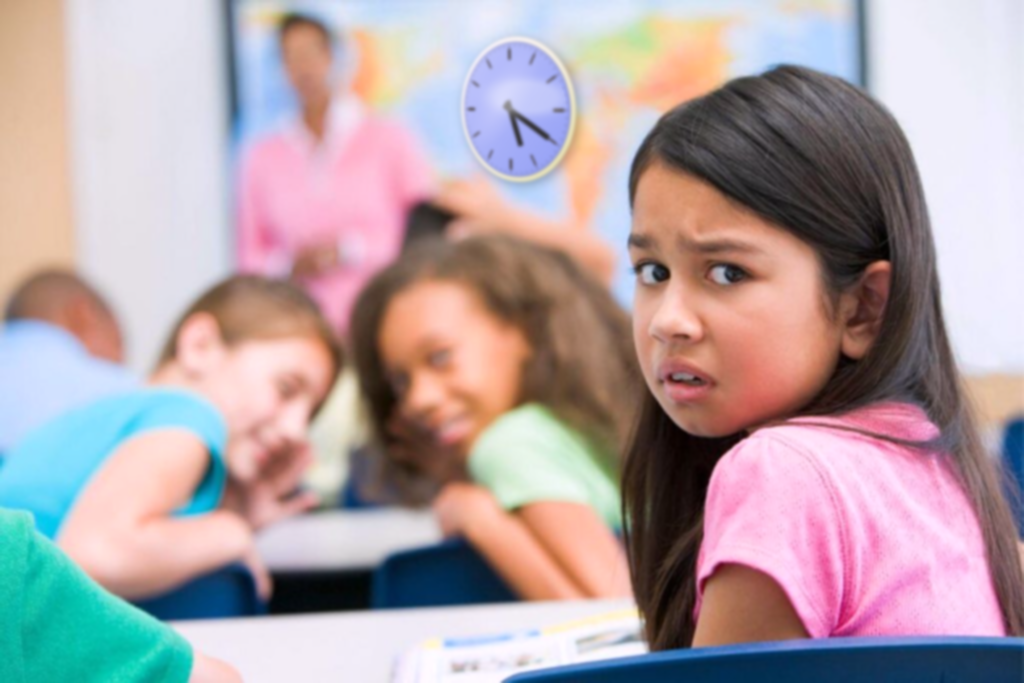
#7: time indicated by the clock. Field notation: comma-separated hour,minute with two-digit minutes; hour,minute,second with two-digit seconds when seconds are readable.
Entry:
5,20
